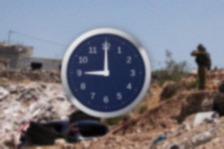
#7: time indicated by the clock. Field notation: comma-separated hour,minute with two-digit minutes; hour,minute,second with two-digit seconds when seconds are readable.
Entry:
9,00
